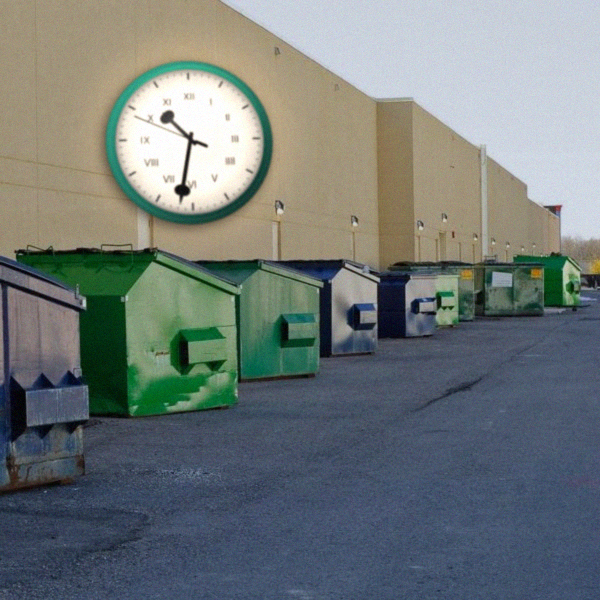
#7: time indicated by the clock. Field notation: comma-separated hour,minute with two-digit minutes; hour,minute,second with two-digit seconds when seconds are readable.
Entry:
10,31,49
